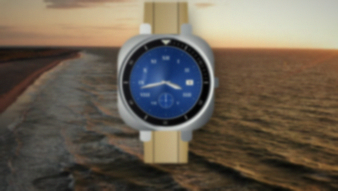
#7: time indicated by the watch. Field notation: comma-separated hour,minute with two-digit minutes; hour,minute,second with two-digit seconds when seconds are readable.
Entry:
3,43
